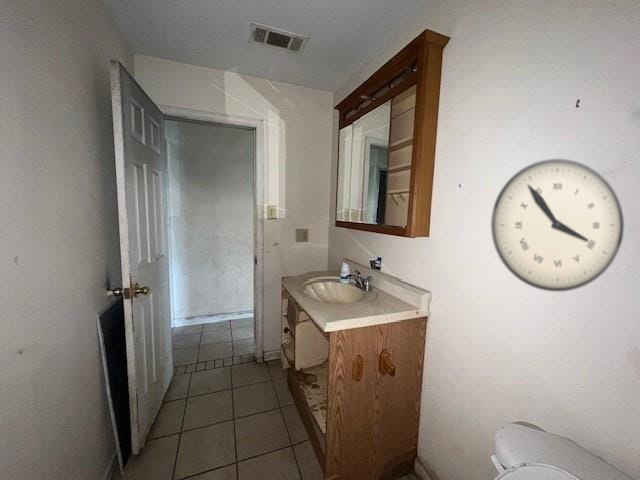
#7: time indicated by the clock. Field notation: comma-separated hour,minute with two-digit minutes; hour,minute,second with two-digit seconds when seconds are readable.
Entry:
3,54
